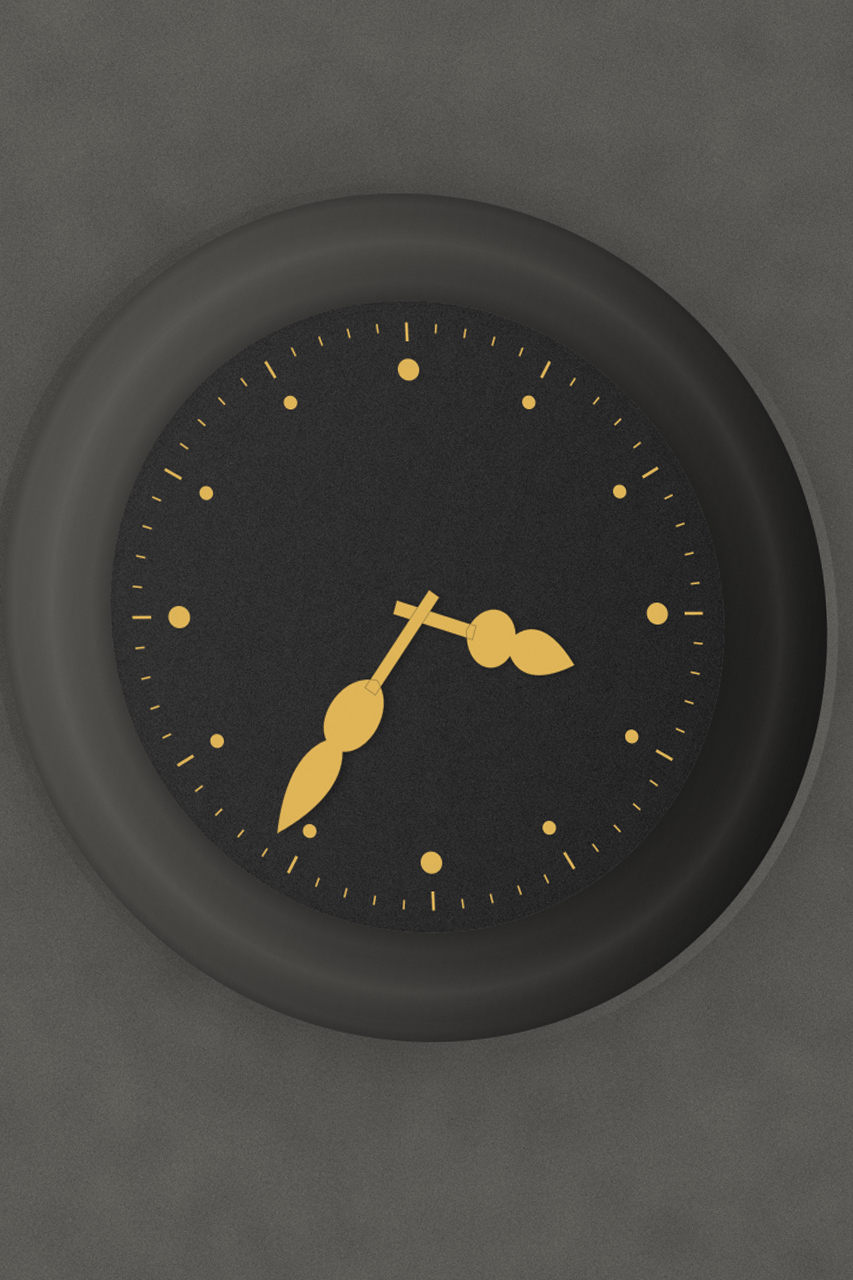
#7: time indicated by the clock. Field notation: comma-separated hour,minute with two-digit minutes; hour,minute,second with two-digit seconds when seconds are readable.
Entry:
3,36
